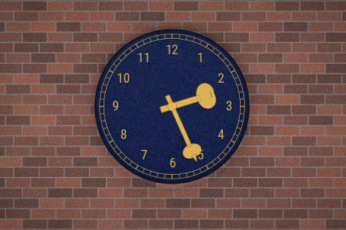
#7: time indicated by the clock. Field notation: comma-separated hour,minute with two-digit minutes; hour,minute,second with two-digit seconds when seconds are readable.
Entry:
2,26
